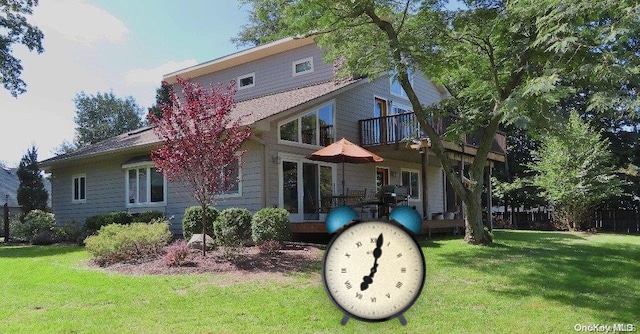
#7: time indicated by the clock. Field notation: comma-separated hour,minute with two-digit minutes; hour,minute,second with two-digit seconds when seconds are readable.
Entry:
7,02
